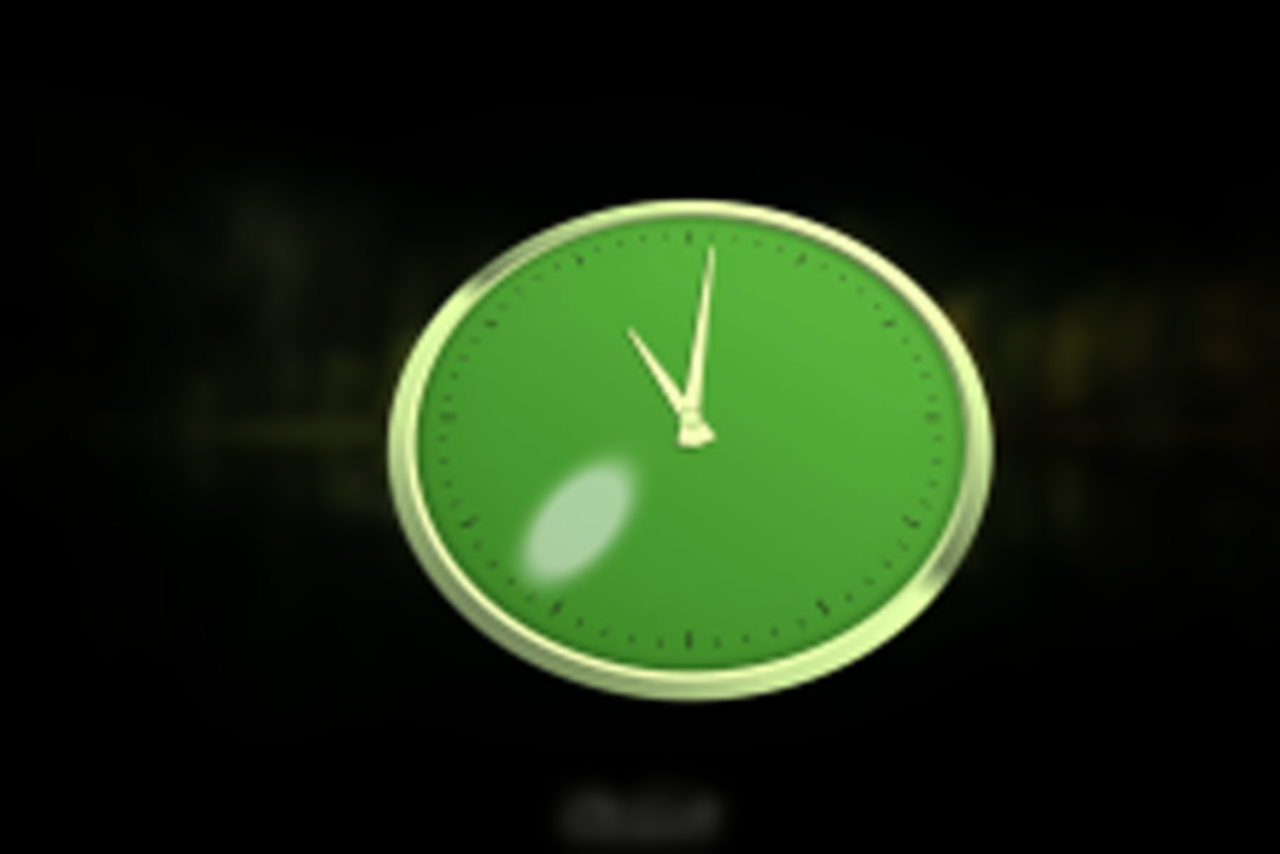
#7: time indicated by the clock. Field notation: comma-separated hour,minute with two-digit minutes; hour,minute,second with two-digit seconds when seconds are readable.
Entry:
11,01
